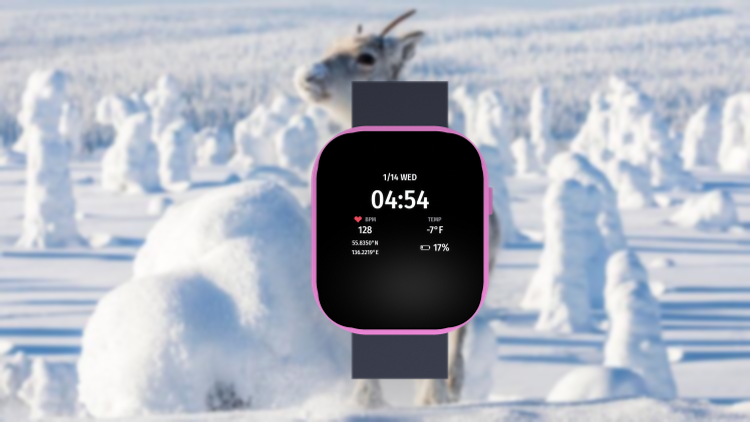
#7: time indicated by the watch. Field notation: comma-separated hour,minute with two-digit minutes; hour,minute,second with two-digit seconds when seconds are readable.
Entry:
4,54
